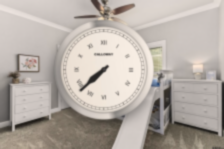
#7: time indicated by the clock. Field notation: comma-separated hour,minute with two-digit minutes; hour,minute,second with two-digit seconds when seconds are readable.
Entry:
7,38
